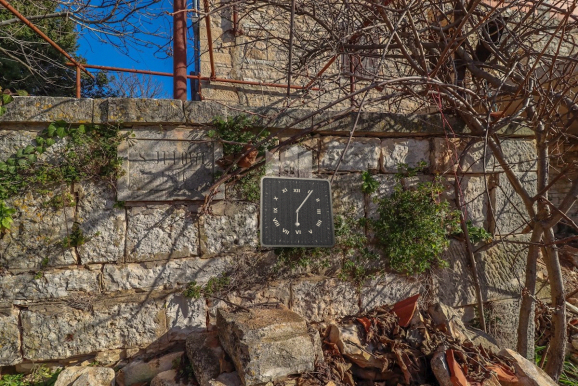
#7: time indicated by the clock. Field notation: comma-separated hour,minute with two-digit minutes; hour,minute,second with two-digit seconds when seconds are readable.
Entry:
6,06
